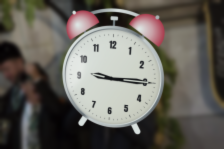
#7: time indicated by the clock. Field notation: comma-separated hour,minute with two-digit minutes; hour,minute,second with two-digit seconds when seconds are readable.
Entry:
9,15
